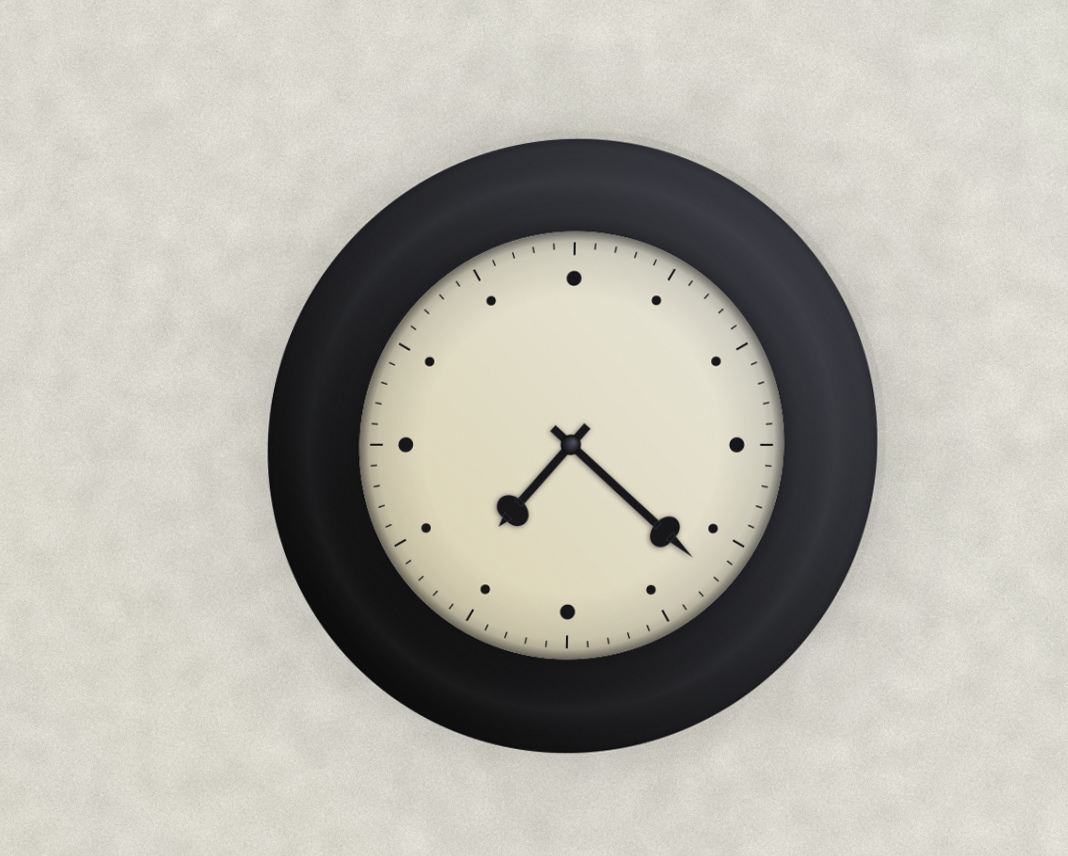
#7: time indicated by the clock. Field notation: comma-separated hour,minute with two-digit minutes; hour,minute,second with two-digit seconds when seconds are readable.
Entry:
7,22
